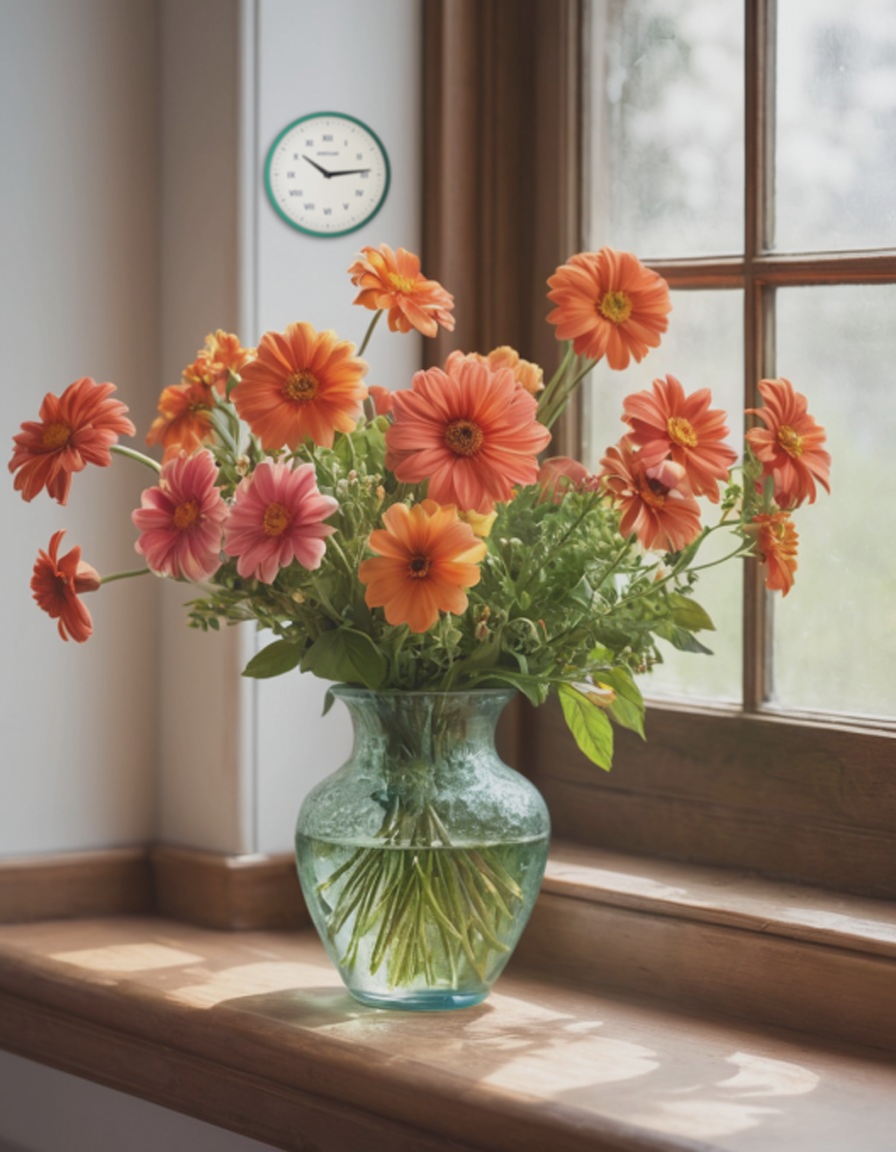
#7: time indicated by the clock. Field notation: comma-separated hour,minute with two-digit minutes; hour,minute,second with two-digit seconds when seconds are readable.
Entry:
10,14
